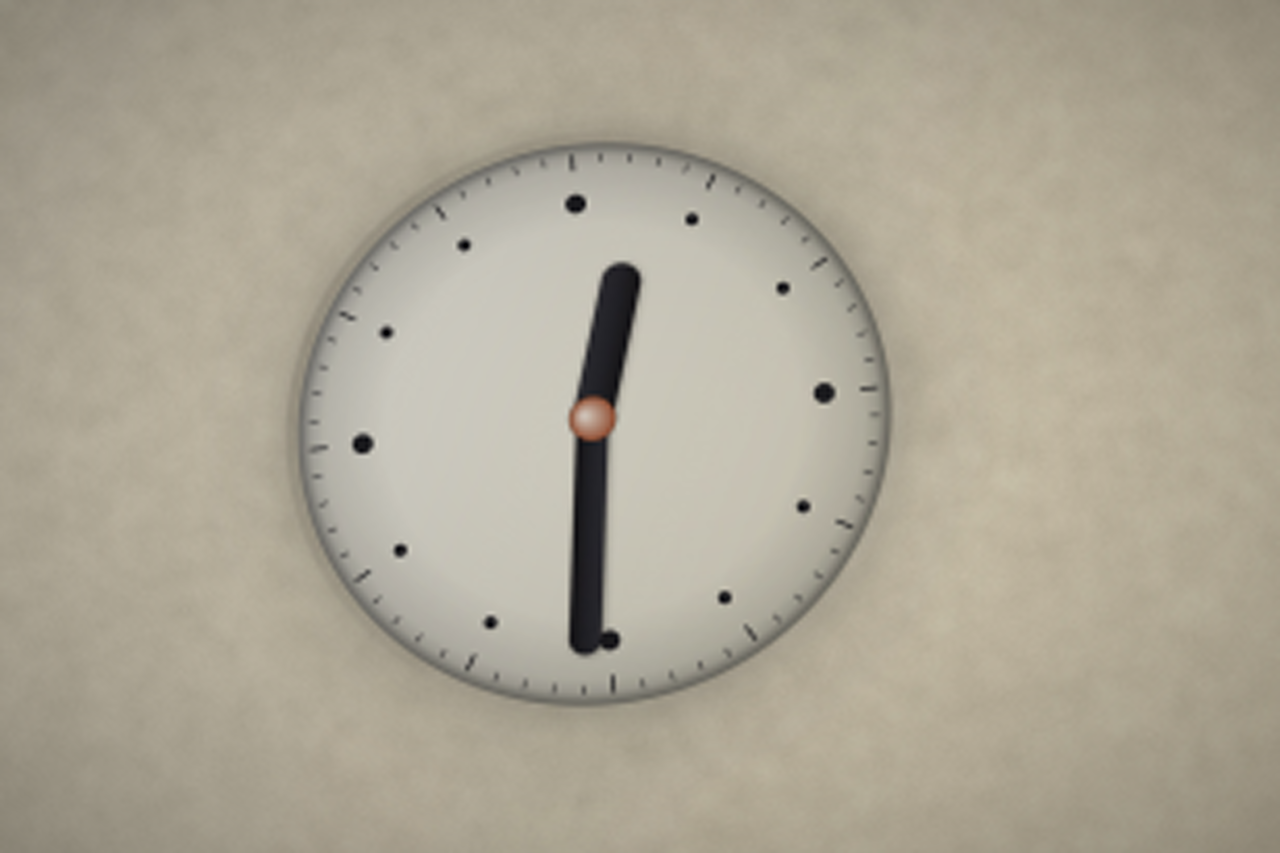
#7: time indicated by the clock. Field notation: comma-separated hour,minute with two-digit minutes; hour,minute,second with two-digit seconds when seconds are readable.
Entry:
12,31
